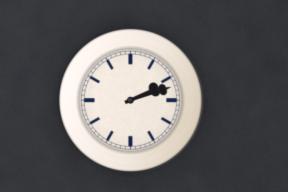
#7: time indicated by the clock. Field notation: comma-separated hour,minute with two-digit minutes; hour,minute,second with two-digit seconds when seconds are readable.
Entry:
2,12
